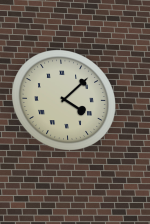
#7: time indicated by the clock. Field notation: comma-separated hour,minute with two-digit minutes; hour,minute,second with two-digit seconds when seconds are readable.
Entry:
4,08
